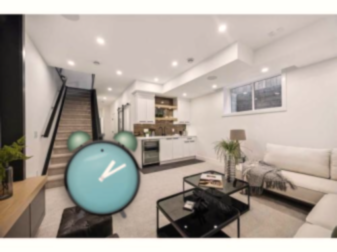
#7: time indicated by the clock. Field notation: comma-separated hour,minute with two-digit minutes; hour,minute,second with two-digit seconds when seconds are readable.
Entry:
1,10
